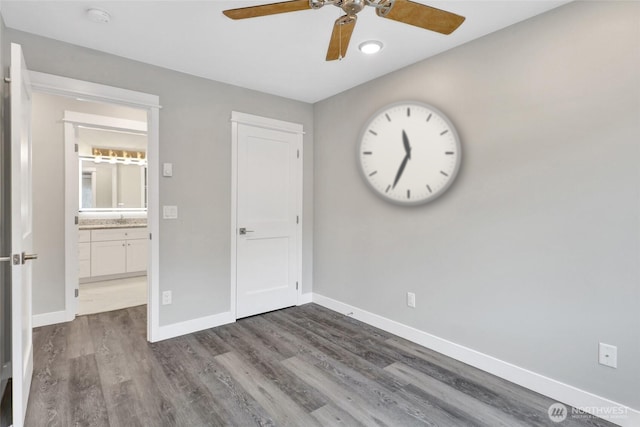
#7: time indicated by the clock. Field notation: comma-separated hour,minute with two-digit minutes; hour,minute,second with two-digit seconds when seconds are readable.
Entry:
11,34
